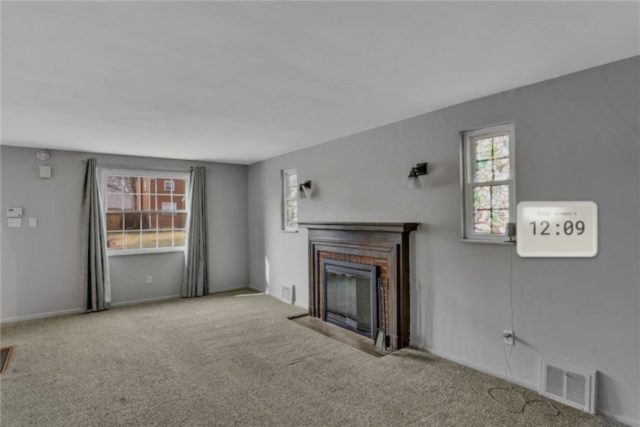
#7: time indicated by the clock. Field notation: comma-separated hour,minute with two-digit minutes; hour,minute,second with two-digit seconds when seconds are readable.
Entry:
12,09
